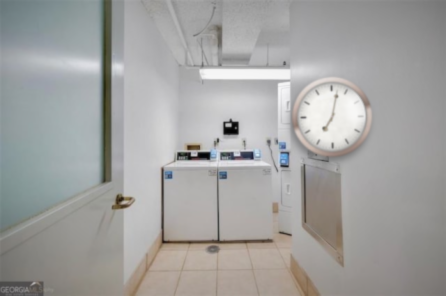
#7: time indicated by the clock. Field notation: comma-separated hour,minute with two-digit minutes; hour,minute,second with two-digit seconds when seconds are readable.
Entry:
7,02
